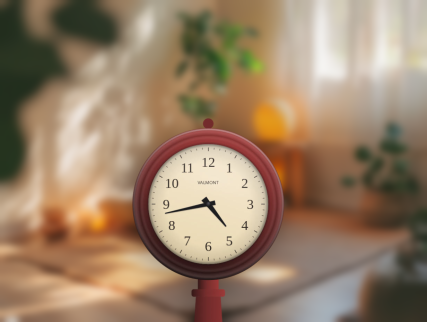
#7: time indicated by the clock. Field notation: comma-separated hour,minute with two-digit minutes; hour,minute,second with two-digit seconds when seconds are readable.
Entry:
4,43
